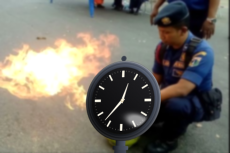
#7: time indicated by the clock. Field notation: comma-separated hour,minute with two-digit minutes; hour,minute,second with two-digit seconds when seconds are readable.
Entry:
12,37
